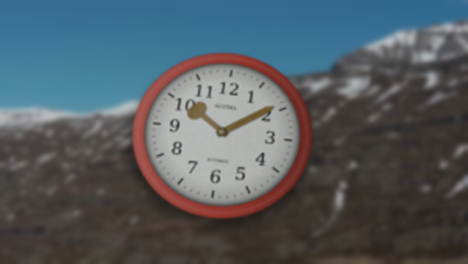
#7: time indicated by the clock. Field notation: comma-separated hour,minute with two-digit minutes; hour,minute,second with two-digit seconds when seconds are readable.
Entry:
10,09
